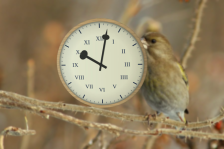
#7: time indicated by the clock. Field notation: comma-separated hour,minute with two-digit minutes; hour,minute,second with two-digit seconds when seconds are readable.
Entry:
10,02
